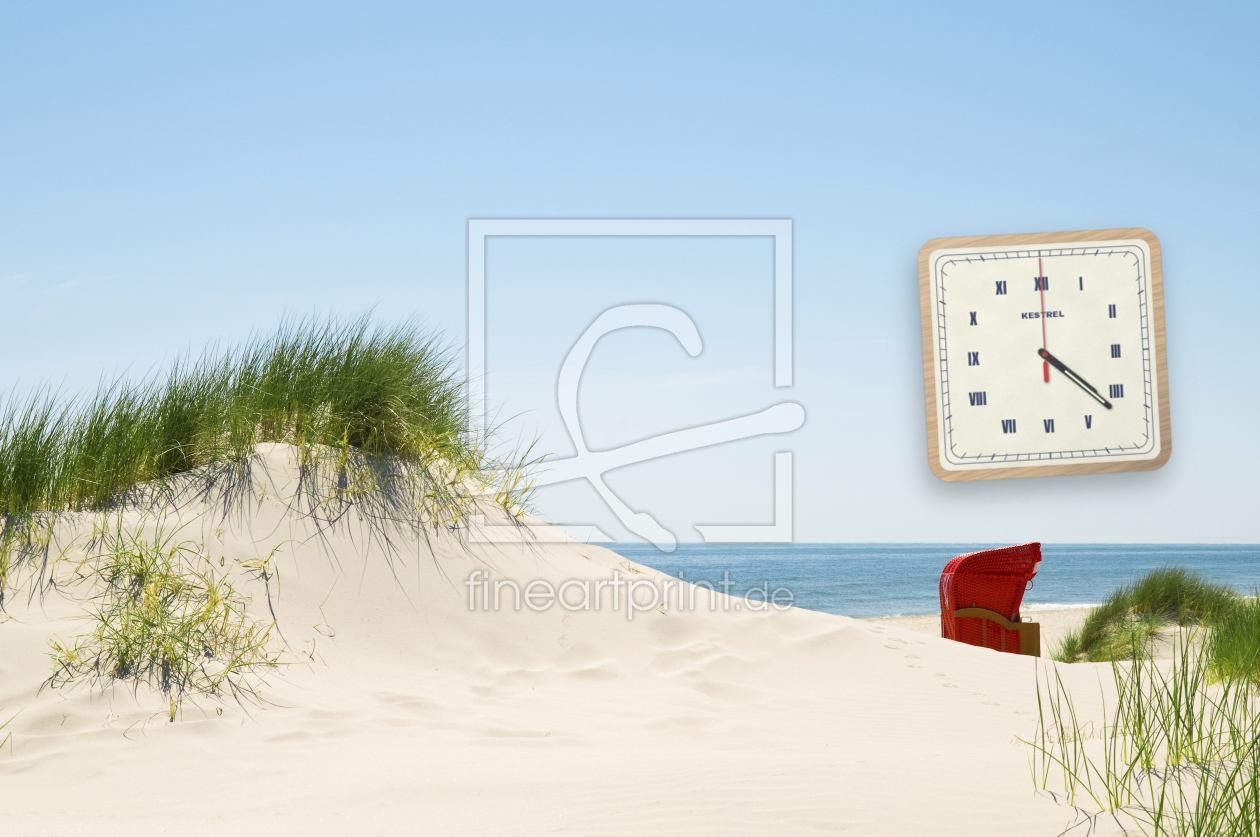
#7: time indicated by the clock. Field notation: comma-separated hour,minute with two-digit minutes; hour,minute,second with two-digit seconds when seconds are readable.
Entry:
4,22,00
